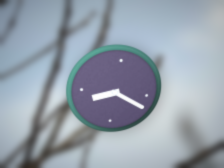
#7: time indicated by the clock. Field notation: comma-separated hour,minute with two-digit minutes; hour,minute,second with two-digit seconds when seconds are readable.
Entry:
8,19
